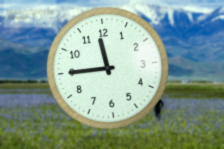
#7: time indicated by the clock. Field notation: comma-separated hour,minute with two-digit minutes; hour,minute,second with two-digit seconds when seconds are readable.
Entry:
11,45
